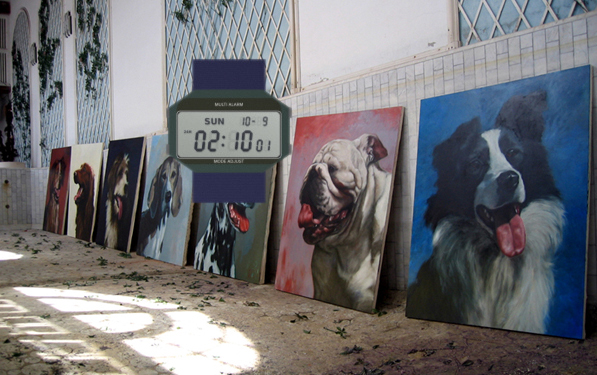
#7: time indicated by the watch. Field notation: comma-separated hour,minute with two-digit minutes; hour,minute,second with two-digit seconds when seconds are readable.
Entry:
2,10,01
